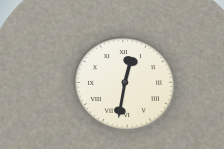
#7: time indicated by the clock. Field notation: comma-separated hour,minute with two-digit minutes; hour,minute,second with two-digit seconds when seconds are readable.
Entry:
12,32
